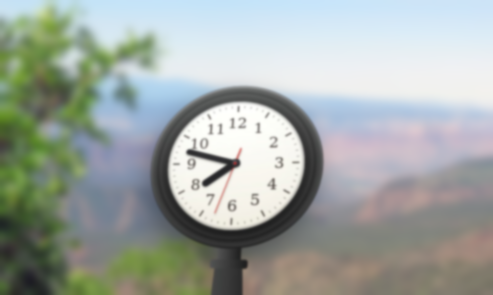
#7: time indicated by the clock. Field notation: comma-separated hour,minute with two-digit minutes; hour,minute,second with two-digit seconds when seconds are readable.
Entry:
7,47,33
